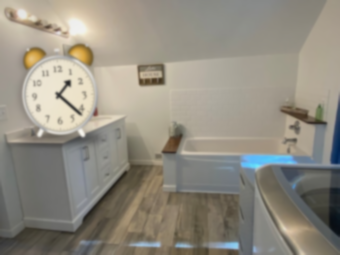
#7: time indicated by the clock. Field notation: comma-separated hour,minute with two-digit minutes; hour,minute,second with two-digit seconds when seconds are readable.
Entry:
1,22
